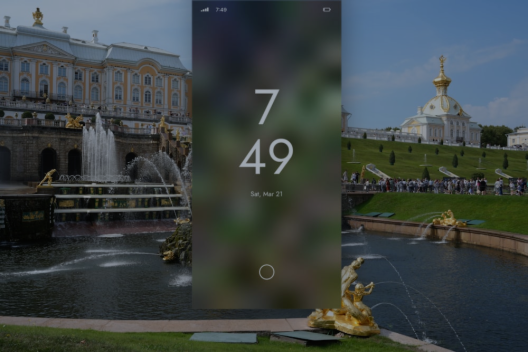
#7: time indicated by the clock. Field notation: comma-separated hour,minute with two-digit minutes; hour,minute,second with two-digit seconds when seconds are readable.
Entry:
7,49
